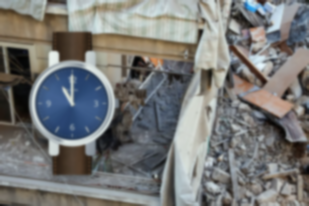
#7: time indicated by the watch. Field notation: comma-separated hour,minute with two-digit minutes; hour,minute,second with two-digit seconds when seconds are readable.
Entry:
11,00
